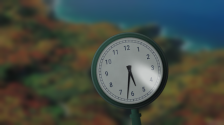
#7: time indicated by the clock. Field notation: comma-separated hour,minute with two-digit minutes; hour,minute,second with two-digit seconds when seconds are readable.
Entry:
5,32
